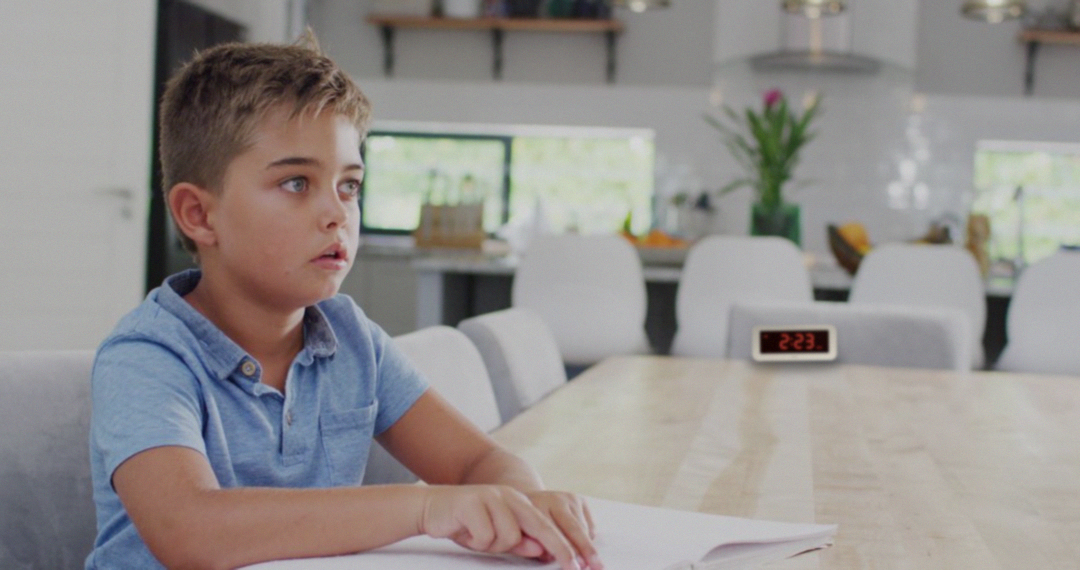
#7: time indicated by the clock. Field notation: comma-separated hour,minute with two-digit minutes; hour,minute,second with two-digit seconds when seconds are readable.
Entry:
2,23
